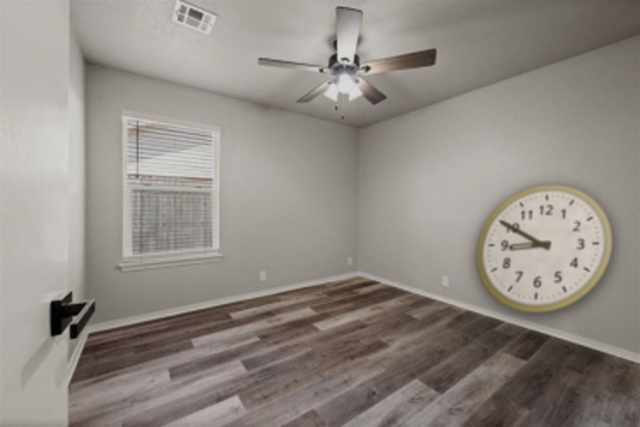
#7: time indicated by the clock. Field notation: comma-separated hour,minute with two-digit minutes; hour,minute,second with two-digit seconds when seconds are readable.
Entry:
8,50
